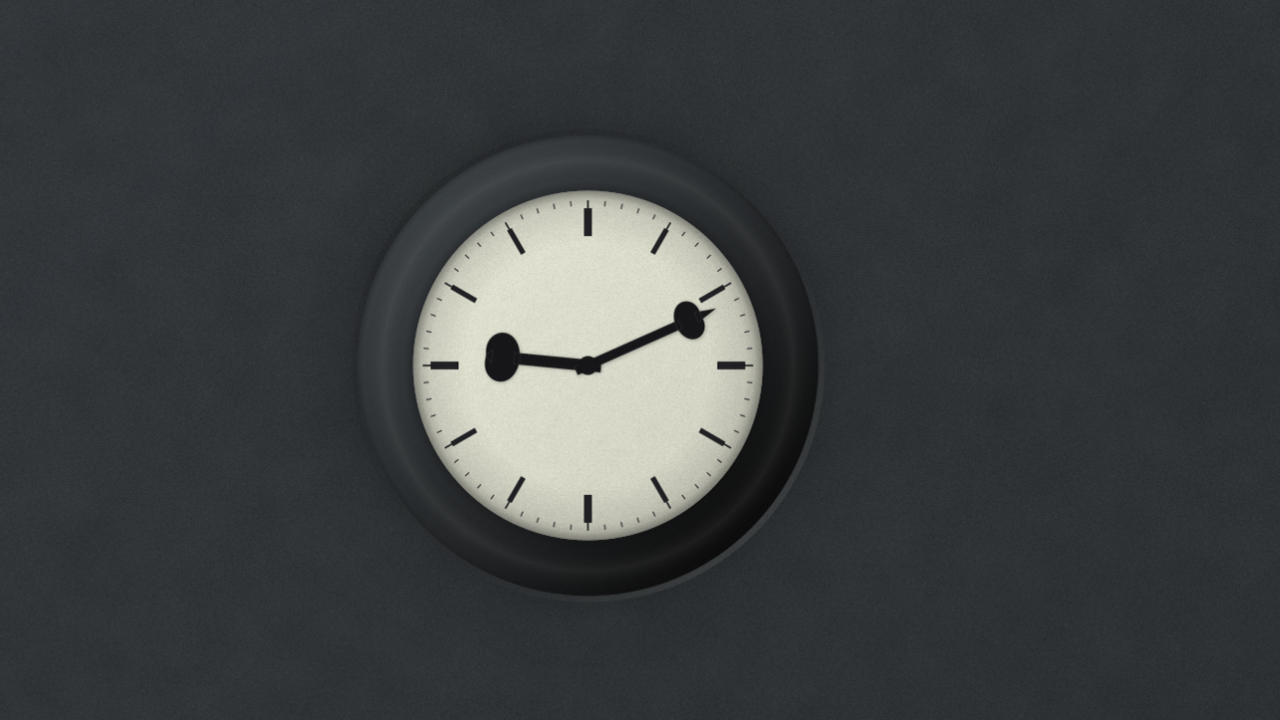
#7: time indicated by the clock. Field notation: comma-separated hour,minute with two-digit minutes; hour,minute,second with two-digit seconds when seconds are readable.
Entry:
9,11
